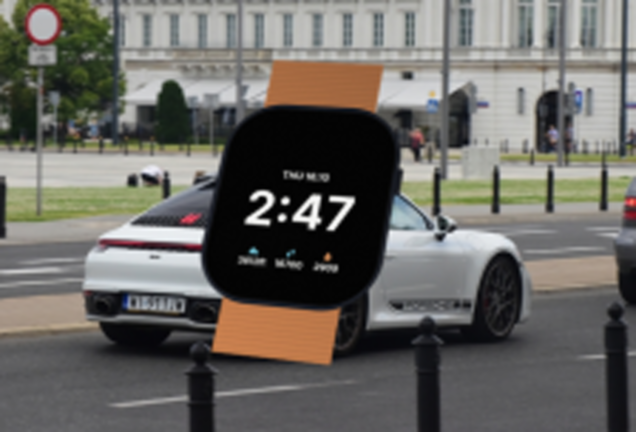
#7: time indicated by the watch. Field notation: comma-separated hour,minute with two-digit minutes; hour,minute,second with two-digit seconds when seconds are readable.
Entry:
2,47
